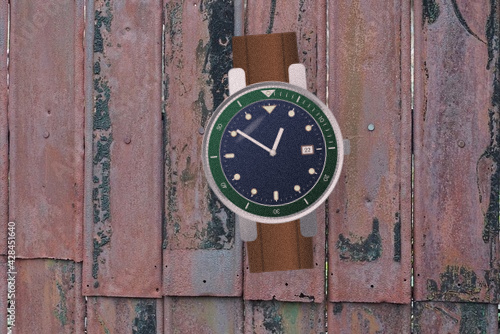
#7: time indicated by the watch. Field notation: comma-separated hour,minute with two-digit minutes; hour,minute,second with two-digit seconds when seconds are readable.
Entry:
12,51
